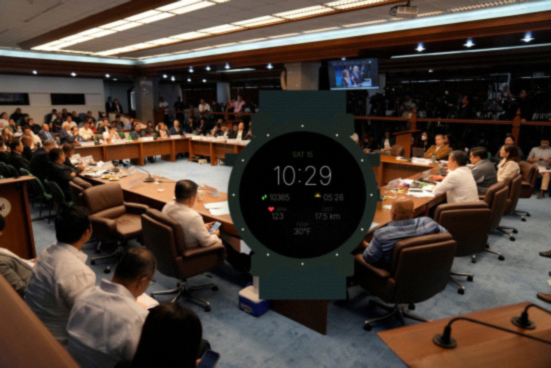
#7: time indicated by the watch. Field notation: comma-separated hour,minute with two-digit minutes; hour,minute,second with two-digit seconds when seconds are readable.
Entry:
10,29
